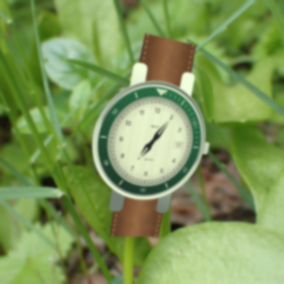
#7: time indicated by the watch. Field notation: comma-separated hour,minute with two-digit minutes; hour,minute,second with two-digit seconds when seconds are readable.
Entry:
7,05
